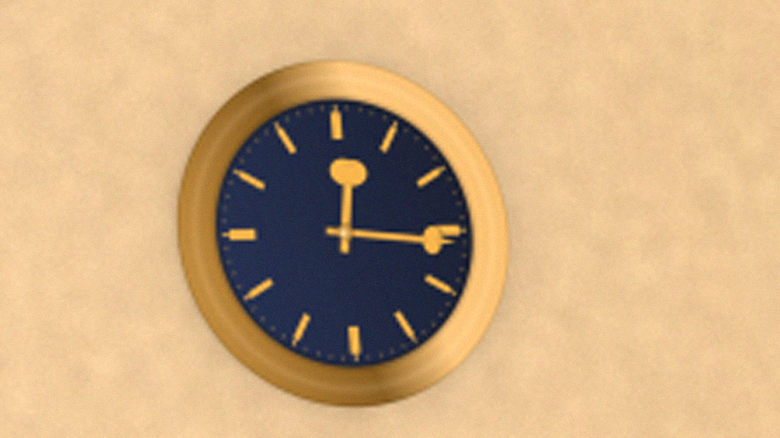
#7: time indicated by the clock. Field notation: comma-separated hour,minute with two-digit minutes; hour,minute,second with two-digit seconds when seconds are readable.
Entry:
12,16
